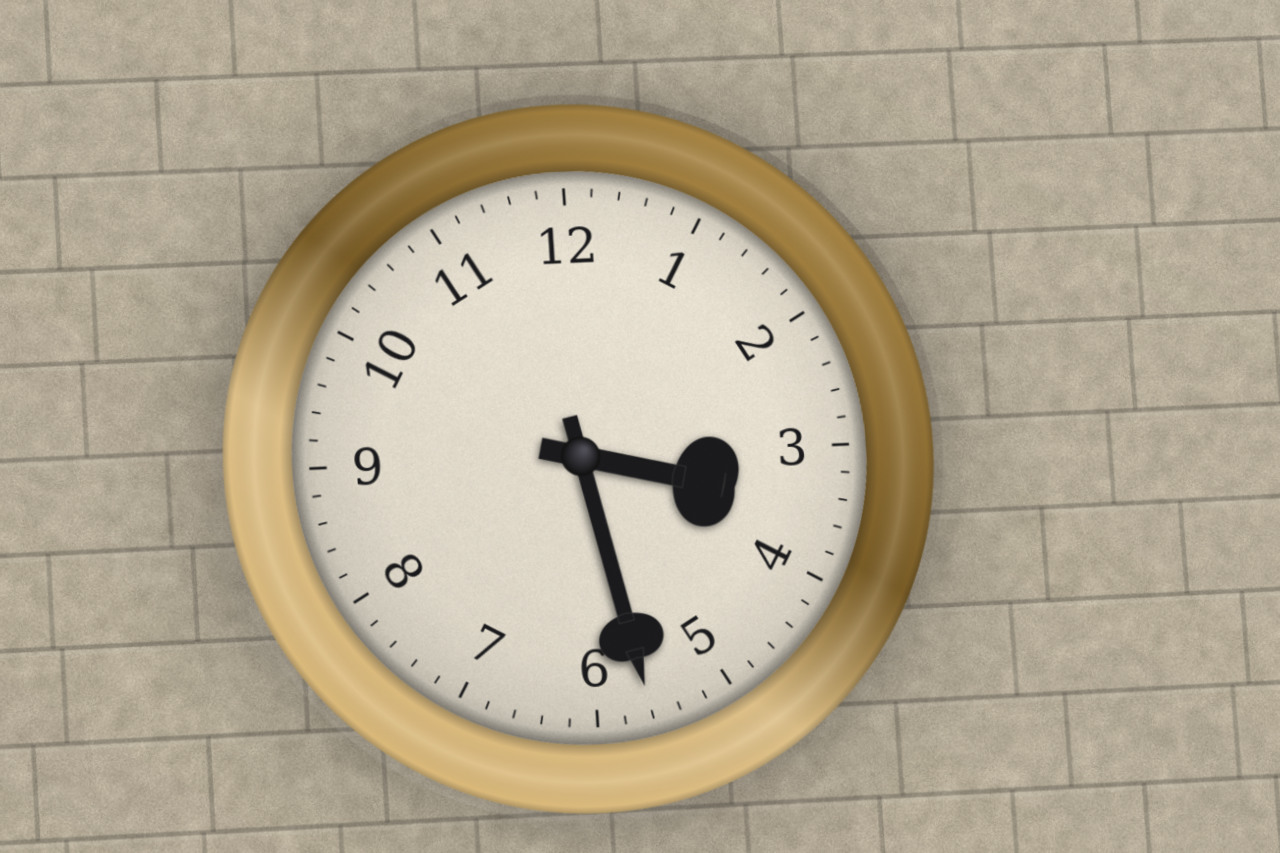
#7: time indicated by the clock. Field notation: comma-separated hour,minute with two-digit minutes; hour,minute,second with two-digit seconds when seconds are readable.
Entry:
3,28
